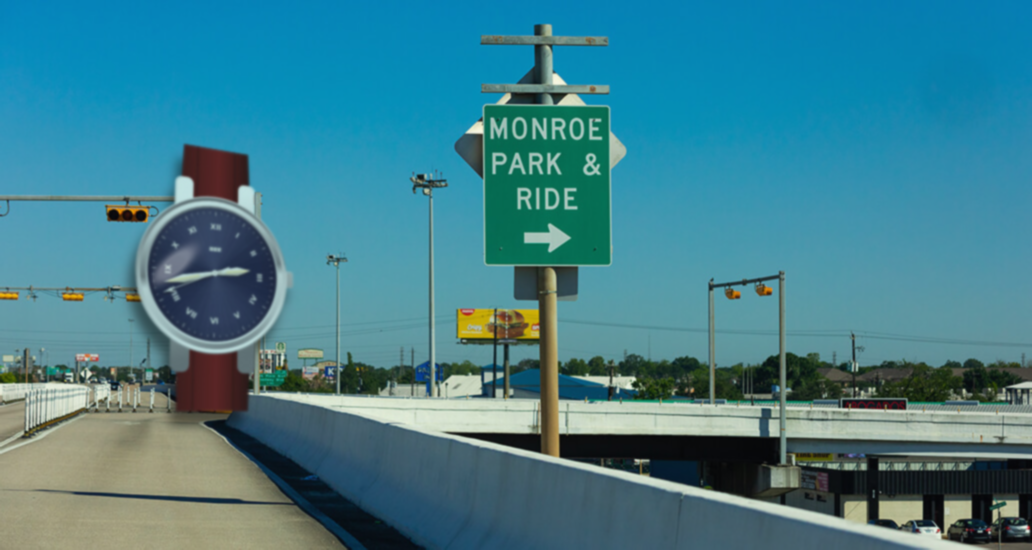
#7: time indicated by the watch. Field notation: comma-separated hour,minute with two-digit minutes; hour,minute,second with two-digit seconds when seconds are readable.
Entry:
2,42,41
